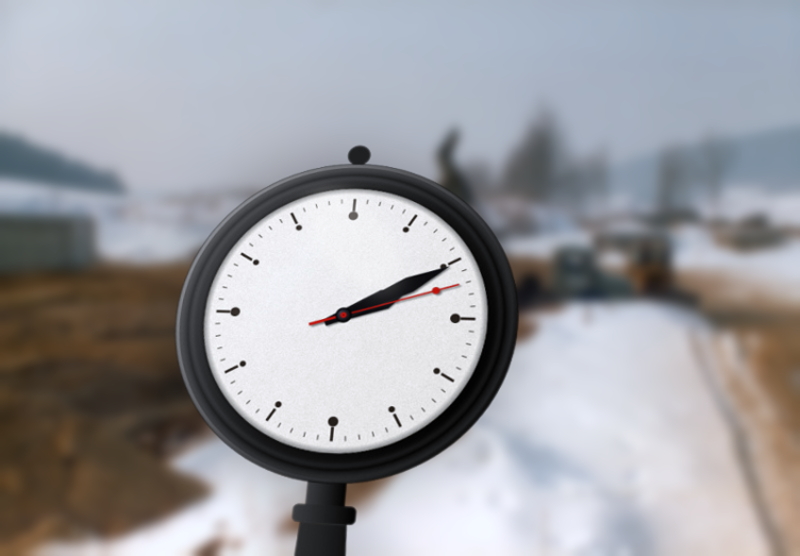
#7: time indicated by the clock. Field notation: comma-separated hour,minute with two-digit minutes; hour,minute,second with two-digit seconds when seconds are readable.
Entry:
2,10,12
